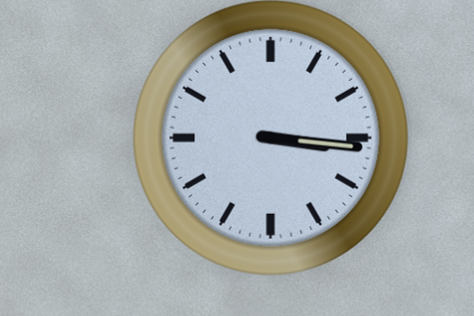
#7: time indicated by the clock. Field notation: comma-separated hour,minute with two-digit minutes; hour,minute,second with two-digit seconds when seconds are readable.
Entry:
3,16
